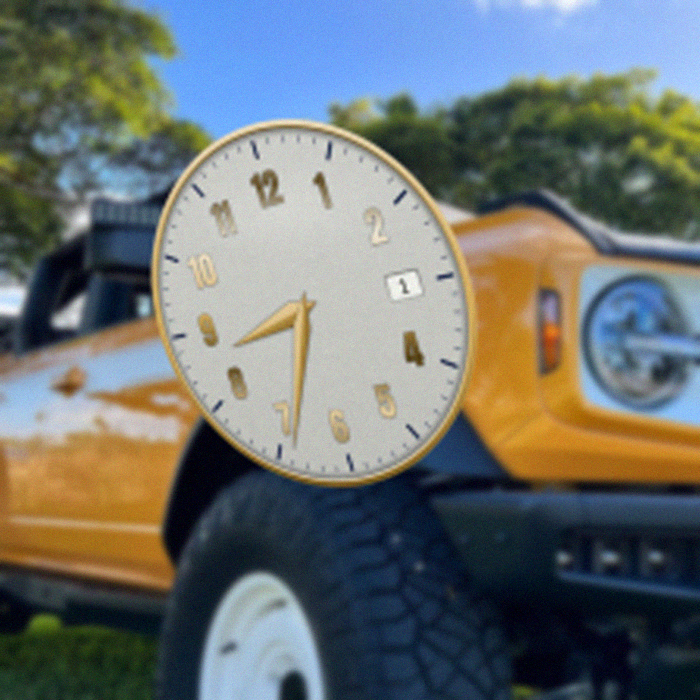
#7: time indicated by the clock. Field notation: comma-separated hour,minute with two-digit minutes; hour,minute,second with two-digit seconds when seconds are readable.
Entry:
8,34
